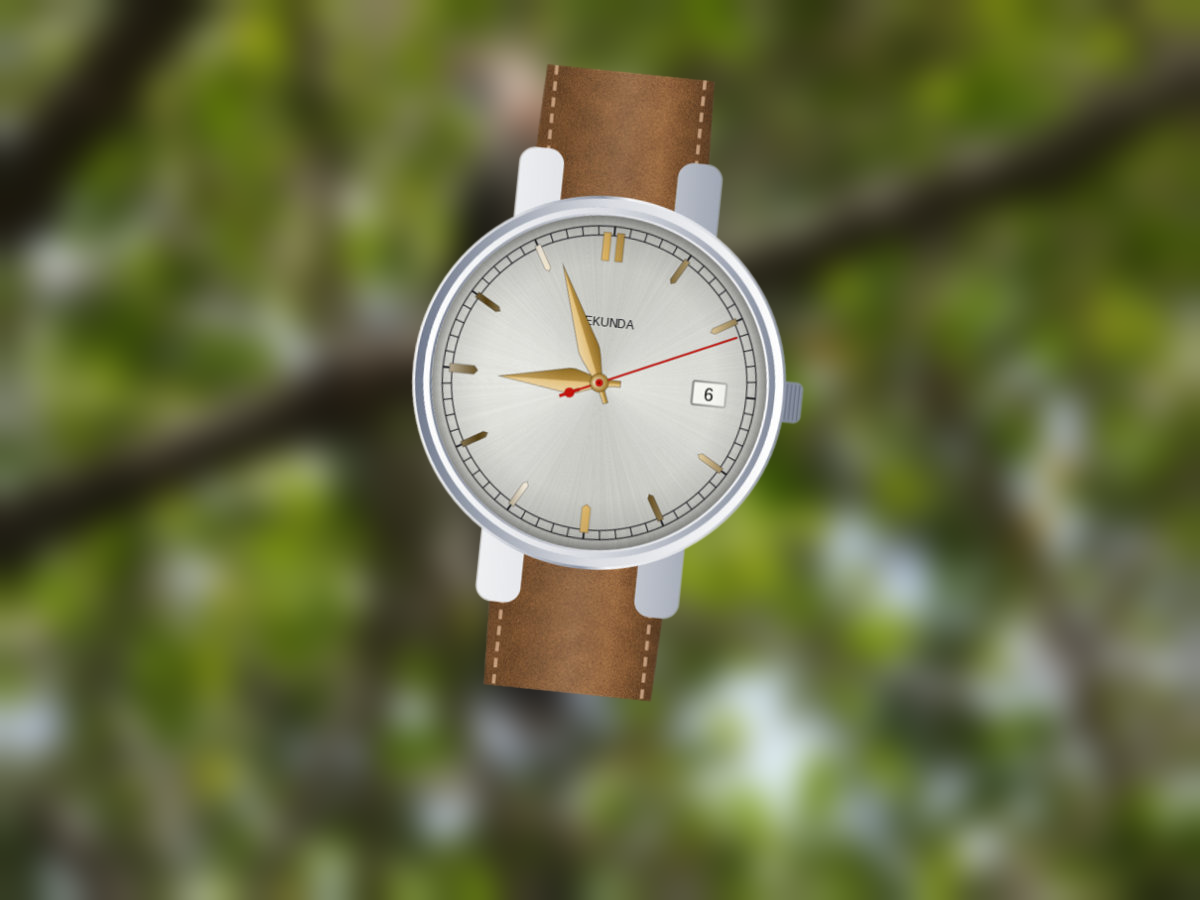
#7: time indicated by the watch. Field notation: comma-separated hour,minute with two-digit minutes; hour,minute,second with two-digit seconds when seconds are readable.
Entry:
8,56,11
